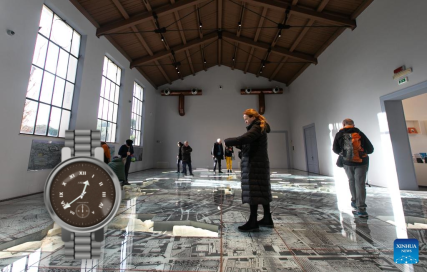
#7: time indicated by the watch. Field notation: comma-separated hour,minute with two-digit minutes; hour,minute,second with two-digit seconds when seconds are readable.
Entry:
12,39
